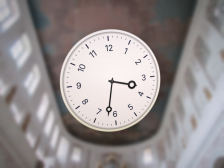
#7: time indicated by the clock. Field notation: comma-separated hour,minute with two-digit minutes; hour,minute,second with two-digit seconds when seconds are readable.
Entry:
3,32
